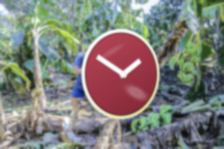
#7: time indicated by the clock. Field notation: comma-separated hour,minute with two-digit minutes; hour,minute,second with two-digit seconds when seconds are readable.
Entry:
1,50
